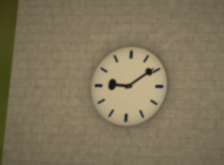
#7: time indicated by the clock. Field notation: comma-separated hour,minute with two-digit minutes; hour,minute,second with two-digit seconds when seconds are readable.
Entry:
9,09
